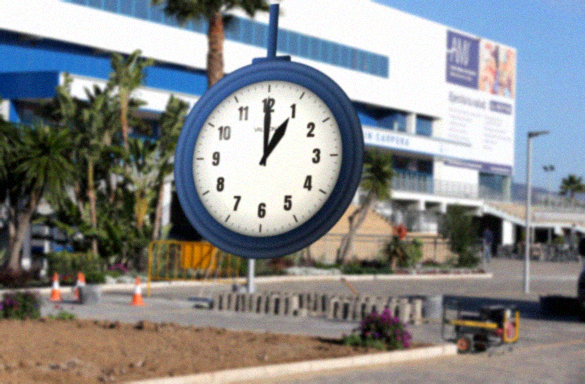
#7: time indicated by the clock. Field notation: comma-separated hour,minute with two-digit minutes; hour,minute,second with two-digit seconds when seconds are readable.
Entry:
1,00
